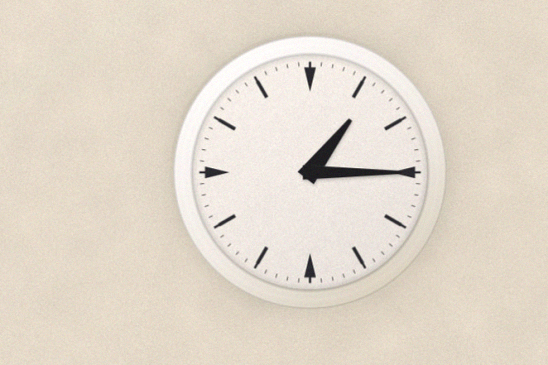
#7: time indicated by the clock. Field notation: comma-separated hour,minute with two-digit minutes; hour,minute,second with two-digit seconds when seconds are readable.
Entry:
1,15
